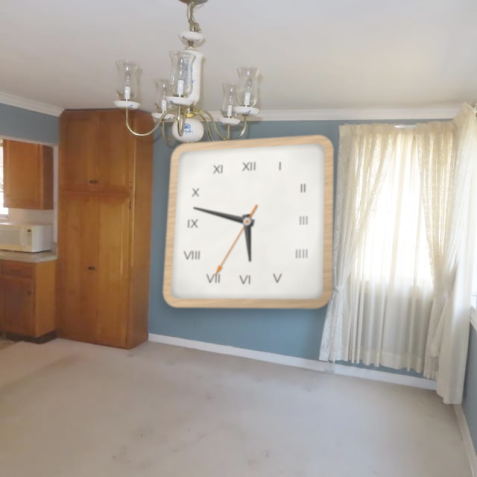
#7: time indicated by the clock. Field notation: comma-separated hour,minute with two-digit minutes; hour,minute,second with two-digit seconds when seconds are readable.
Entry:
5,47,35
